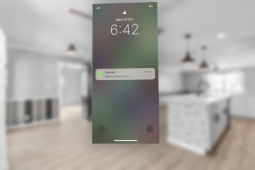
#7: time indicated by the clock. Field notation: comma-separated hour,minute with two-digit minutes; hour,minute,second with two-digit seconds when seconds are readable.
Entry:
6,42
